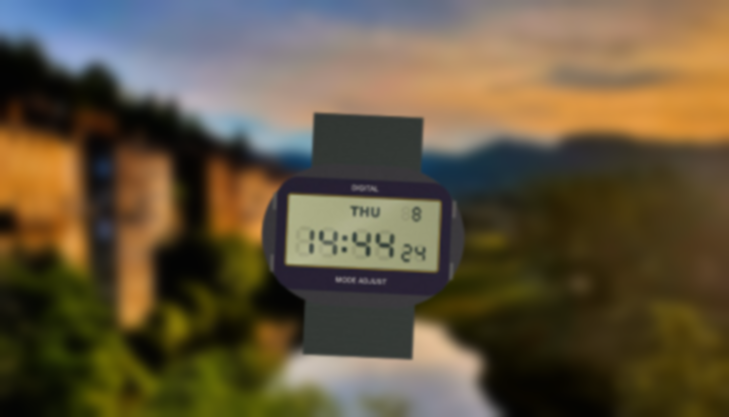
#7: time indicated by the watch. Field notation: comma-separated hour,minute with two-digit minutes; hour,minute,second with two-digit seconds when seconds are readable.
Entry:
14,44,24
